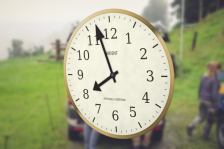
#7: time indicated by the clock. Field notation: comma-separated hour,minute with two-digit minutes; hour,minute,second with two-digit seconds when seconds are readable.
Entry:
7,57
